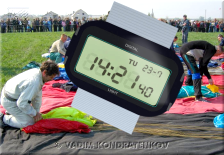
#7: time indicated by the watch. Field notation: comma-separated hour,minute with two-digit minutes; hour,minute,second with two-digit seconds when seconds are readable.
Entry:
14,21,40
